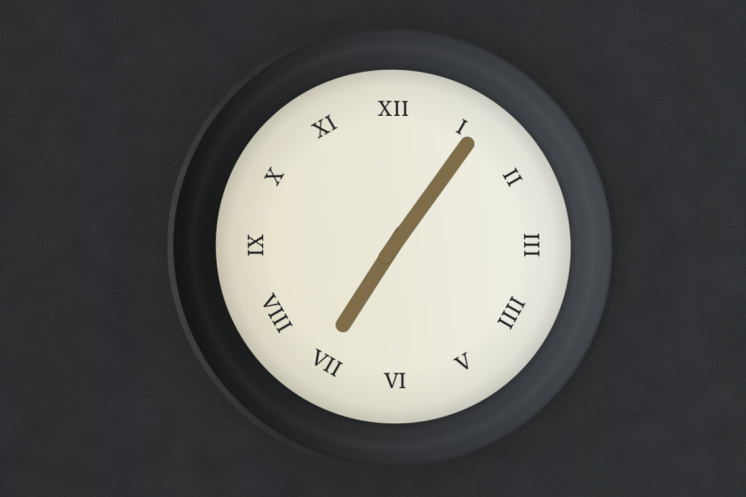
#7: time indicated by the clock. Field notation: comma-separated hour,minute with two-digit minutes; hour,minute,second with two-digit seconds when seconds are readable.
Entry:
7,06
